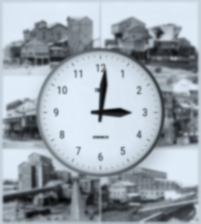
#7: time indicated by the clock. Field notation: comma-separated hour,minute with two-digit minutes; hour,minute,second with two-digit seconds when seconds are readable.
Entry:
3,01
